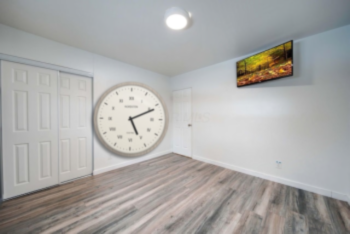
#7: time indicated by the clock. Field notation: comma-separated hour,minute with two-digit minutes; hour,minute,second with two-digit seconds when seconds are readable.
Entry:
5,11
